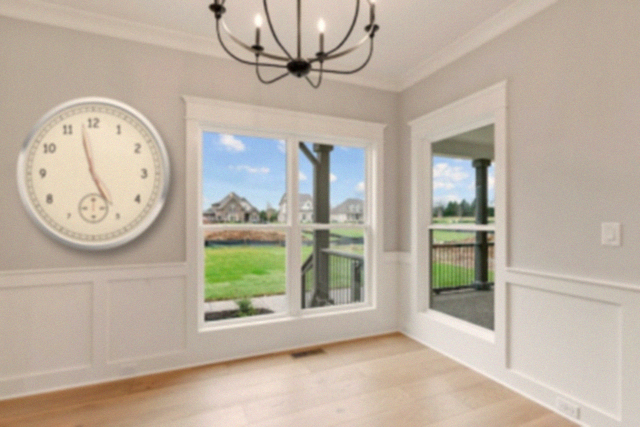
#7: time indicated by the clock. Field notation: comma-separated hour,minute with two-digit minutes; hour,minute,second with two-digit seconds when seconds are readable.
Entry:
4,58
